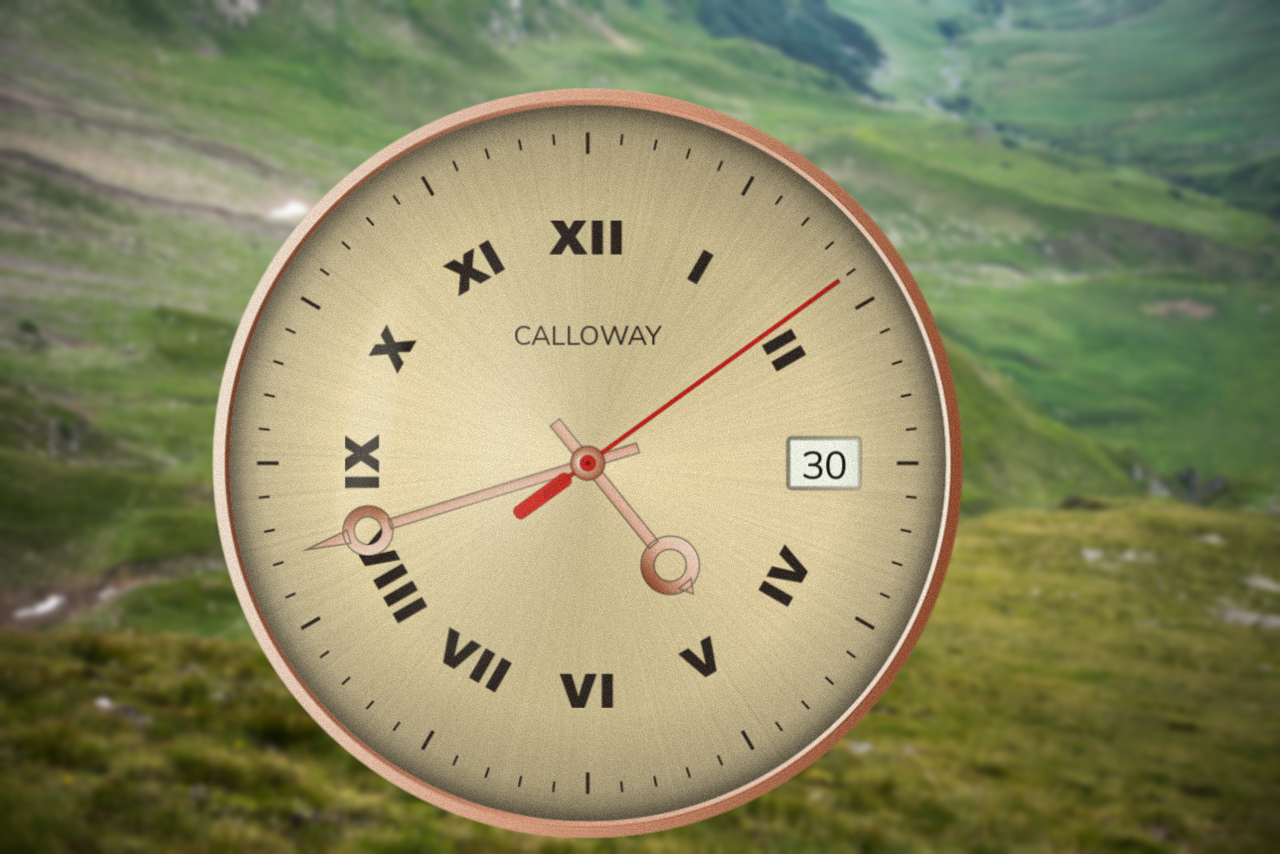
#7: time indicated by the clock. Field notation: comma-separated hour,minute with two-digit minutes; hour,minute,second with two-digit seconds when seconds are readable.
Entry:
4,42,09
